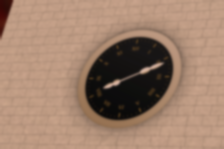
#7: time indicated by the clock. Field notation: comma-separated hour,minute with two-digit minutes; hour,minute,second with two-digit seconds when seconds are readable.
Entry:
8,11
